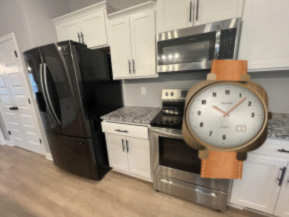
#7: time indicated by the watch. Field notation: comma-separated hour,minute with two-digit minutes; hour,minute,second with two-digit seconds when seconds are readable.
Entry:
10,07
